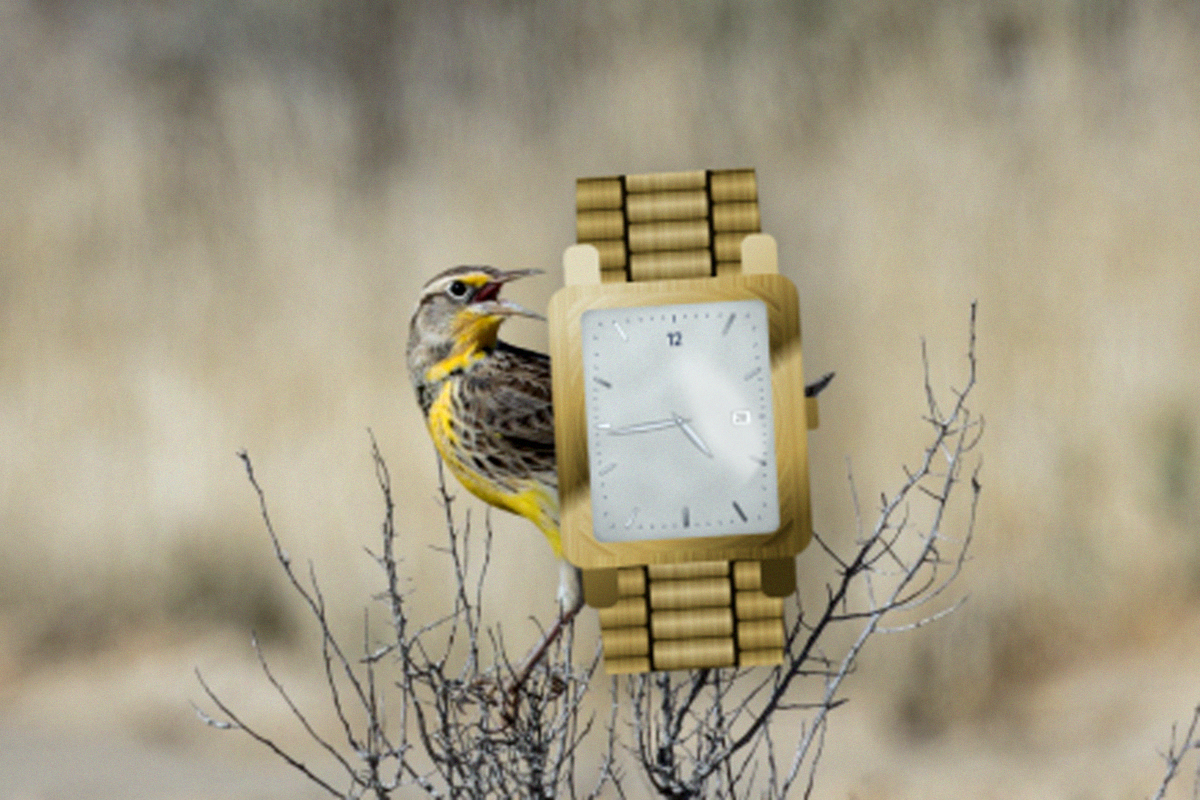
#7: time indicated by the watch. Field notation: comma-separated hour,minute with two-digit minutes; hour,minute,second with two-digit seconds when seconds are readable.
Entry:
4,44
